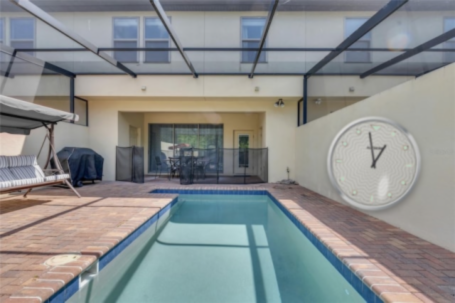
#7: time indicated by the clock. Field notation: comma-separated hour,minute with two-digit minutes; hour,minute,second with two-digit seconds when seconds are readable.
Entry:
12,58
